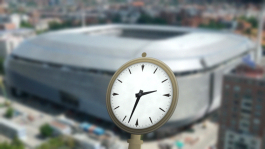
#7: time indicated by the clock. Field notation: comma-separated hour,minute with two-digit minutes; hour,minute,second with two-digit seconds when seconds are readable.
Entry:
2,33
